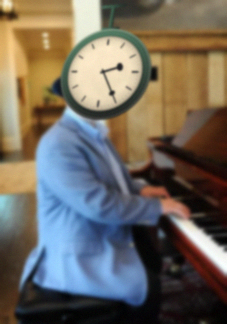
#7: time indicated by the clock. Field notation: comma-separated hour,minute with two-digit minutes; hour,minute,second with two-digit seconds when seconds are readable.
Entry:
2,25
